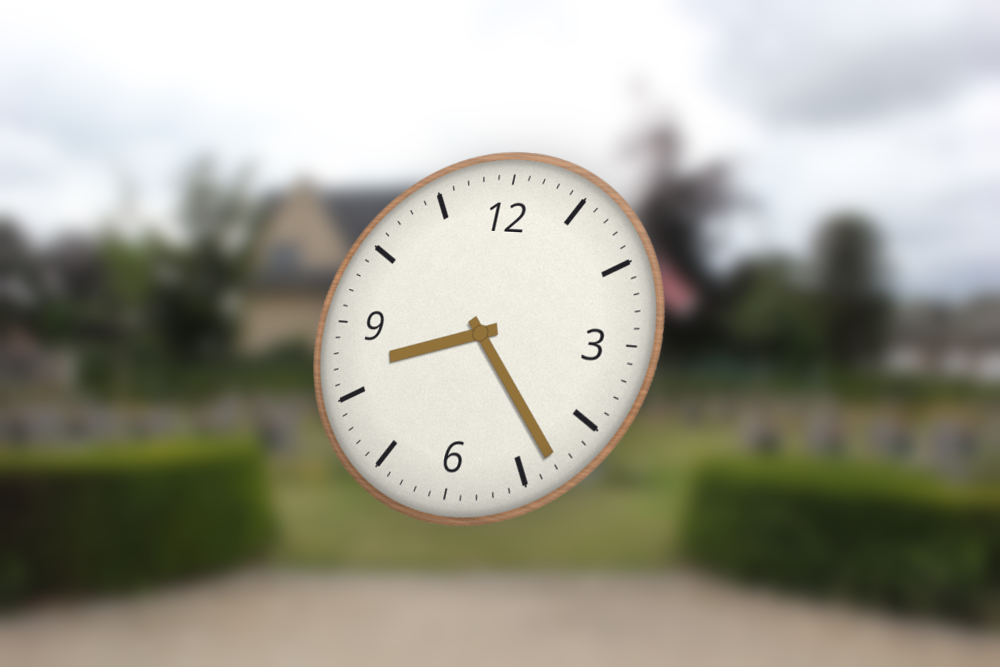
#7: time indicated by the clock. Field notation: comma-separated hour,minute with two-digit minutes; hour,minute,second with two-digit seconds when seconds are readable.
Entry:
8,23
